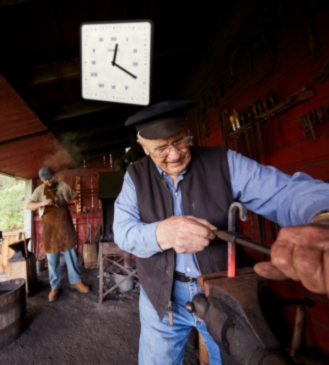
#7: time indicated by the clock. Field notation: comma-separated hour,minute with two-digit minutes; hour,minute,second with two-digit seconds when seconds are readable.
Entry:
12,20
